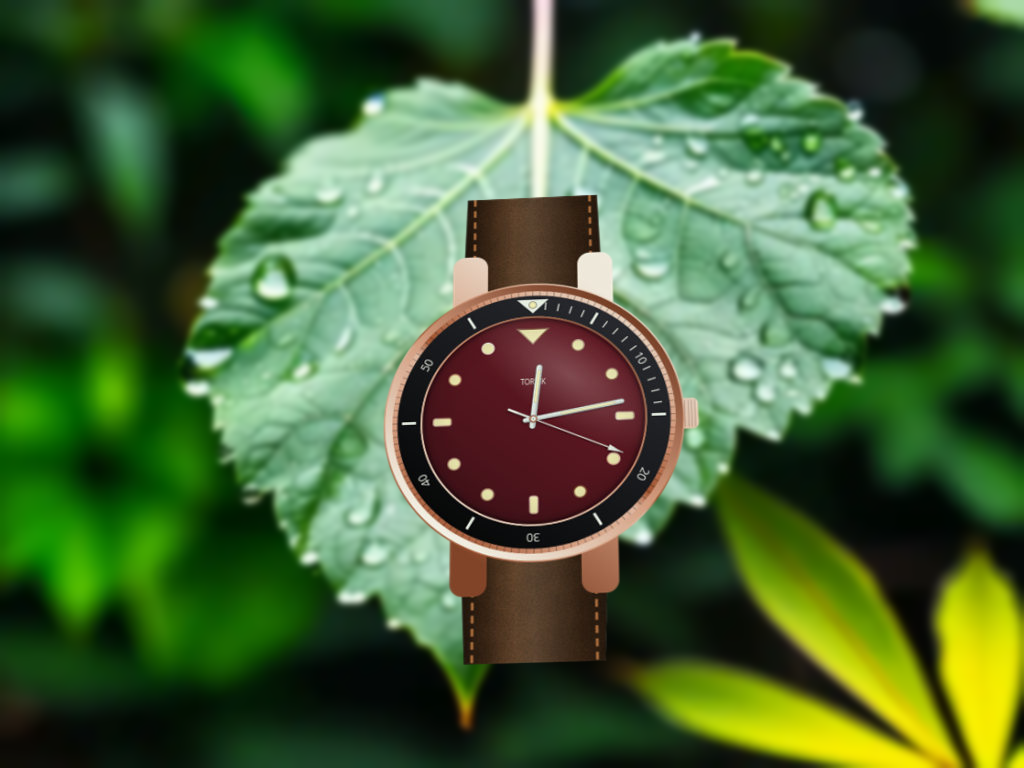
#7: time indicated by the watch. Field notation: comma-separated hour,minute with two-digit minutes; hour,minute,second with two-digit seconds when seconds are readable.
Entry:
12,13,19
